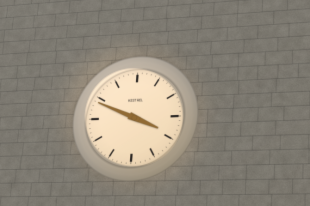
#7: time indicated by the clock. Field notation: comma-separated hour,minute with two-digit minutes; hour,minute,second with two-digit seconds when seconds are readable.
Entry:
3,49
